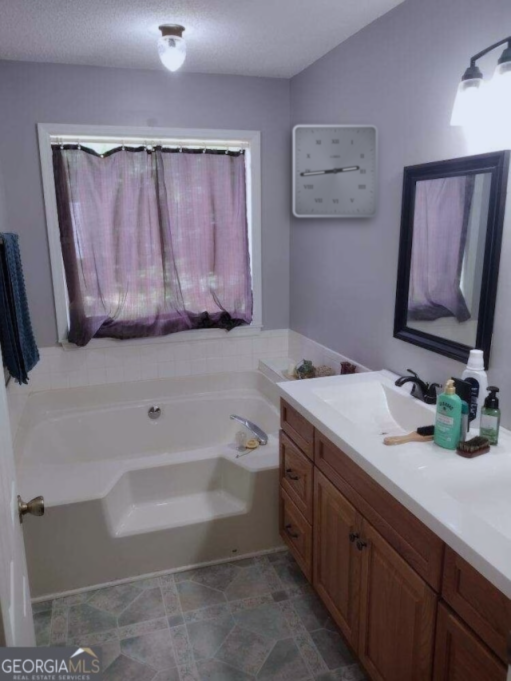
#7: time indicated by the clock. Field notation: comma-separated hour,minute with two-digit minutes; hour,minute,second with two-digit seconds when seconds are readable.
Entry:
2,44
